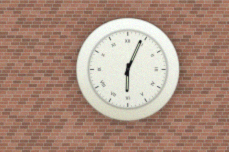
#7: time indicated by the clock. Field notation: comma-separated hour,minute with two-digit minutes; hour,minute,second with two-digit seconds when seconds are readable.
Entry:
6,04
